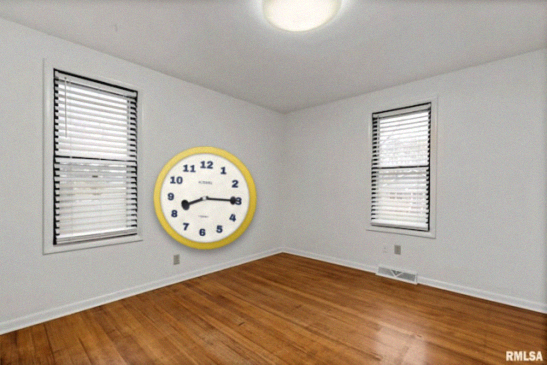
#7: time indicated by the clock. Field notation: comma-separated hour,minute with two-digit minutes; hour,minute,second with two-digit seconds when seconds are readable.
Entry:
8,15
